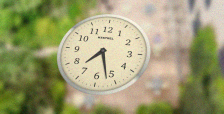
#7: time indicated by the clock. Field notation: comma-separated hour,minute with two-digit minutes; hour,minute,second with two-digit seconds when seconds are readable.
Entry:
7,27
